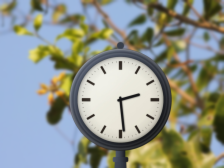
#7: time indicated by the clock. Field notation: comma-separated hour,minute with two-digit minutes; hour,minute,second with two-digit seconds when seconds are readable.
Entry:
2,29
